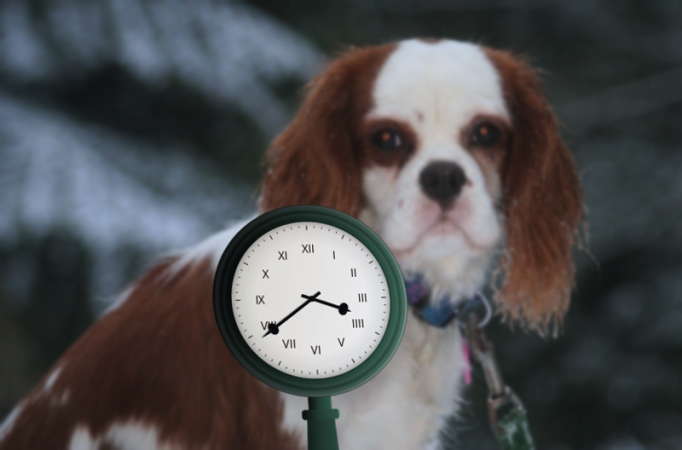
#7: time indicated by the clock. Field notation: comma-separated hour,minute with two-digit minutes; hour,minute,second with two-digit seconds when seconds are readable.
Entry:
3,39
